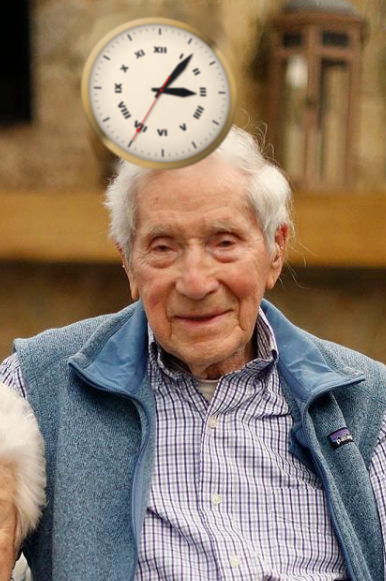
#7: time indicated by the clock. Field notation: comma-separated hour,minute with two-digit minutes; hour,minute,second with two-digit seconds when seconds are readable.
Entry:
3,06,35
